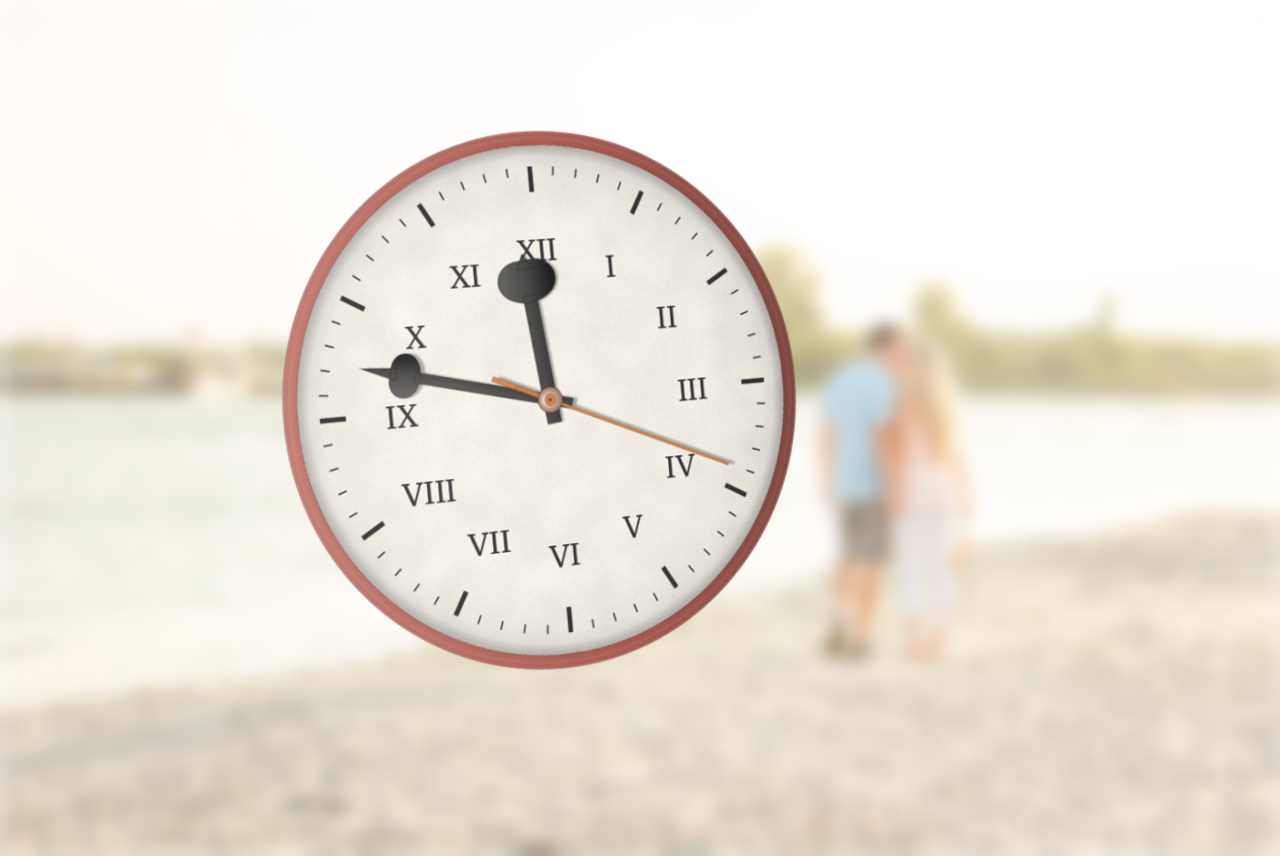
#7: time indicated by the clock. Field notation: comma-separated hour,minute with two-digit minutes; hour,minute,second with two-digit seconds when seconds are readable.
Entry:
11,47,19
